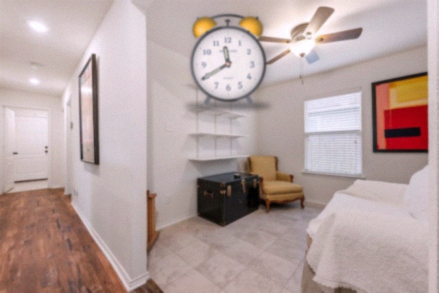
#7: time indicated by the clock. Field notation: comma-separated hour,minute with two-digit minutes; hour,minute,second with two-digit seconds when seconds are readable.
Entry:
11,40
